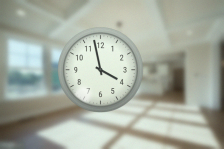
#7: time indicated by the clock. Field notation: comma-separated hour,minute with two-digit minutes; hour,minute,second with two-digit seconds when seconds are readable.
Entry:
3,58
